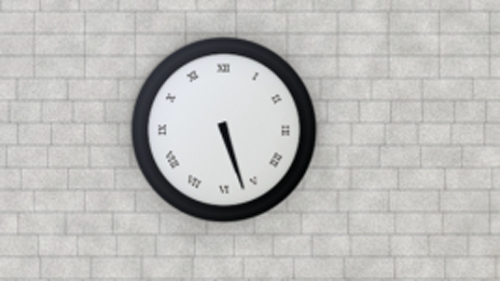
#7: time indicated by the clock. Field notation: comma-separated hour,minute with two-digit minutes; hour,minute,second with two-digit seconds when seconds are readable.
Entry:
5,27
